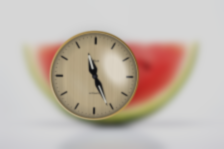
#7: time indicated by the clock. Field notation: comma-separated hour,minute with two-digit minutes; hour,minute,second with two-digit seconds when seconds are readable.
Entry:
11,26
